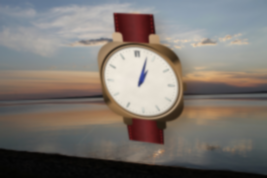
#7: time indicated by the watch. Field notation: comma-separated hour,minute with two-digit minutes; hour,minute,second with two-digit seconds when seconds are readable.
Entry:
1,03
